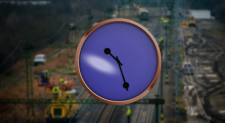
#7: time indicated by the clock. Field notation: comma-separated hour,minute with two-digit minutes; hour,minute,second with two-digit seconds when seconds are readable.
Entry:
10,27
